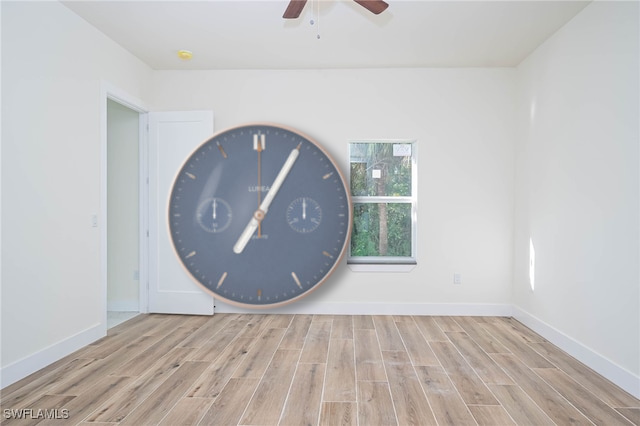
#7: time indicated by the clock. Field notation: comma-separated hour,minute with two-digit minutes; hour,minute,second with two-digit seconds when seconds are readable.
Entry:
7,05
